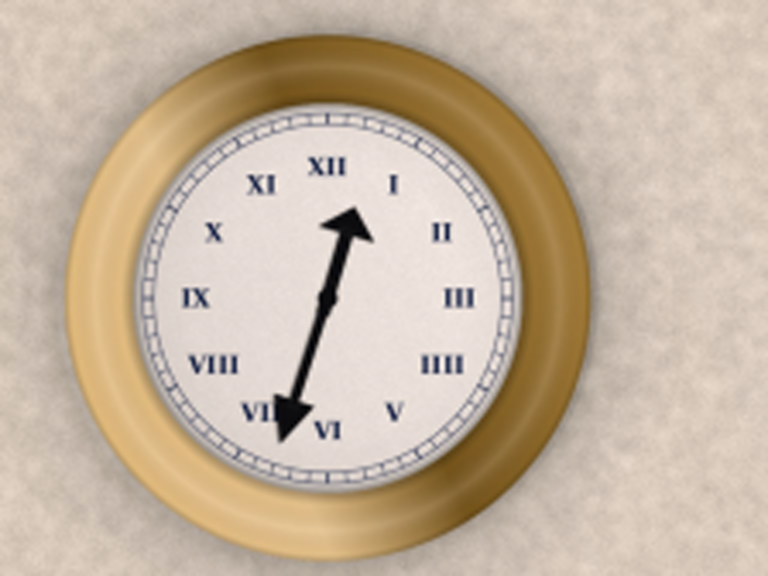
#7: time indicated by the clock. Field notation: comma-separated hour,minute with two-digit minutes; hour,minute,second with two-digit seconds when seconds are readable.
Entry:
12,33
